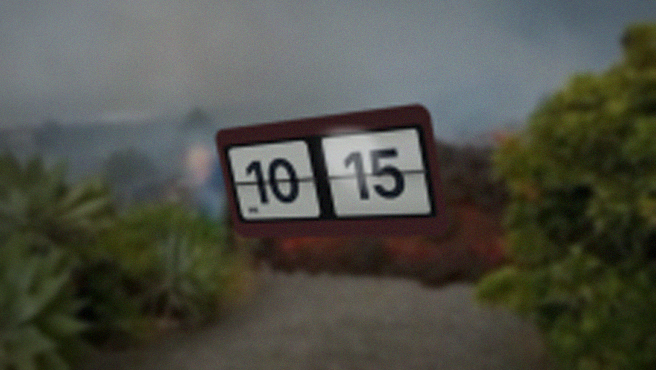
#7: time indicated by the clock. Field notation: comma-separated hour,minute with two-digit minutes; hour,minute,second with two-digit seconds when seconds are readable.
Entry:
10,15
